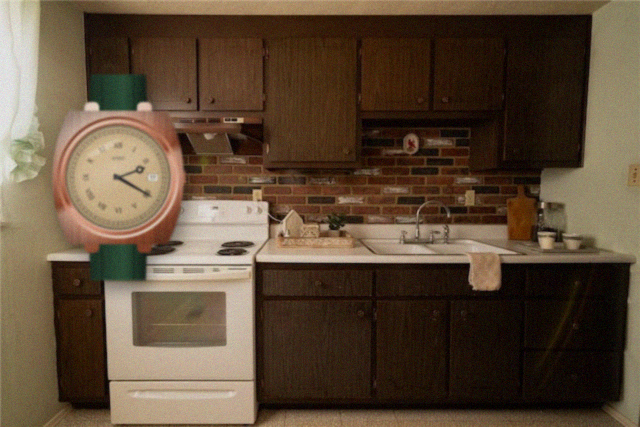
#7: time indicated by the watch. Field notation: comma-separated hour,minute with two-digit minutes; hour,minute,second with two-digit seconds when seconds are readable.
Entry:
2,20
